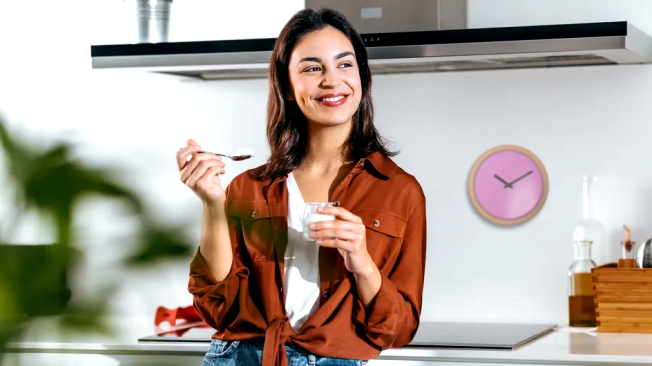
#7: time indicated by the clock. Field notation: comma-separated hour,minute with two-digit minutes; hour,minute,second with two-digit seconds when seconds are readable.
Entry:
10,10
